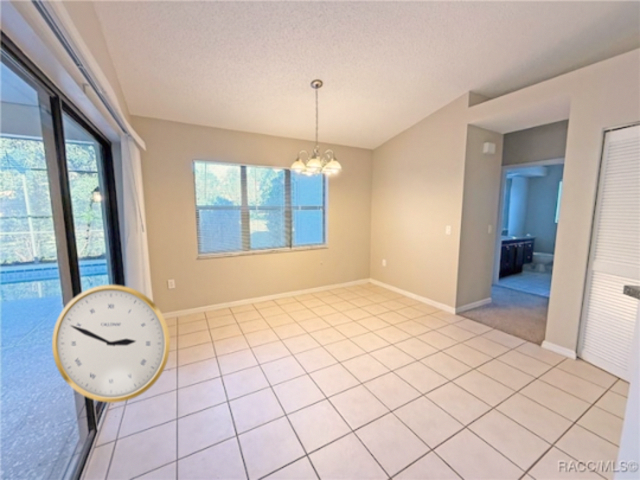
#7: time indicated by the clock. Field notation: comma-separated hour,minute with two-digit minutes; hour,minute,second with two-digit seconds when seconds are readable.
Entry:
2,49
